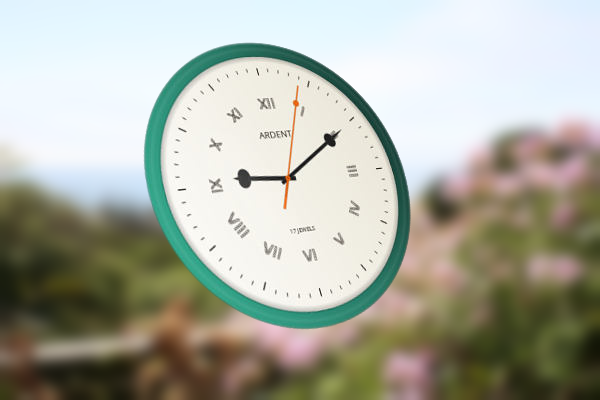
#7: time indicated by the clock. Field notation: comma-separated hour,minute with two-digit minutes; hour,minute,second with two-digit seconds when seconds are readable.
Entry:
9,10,04
